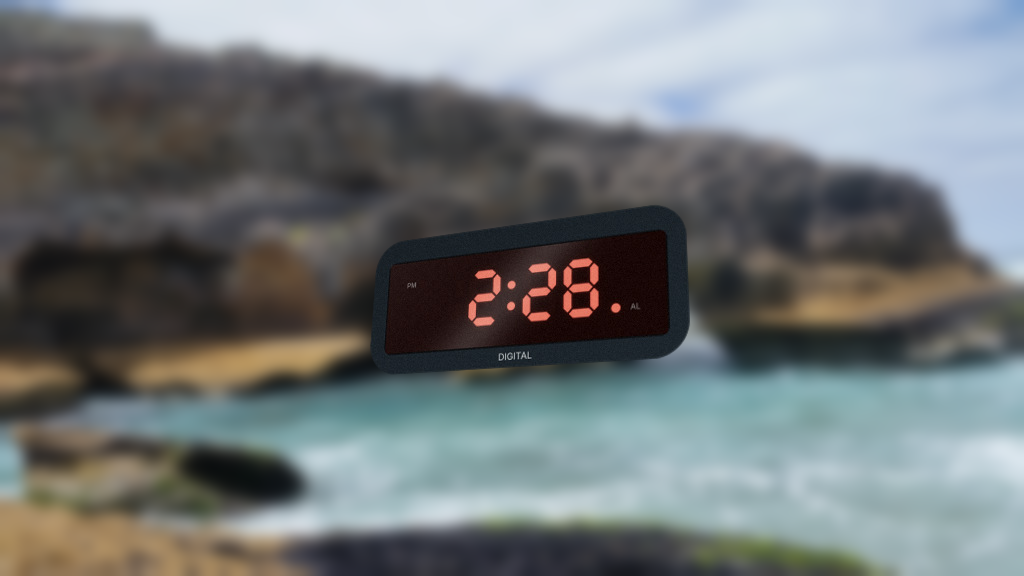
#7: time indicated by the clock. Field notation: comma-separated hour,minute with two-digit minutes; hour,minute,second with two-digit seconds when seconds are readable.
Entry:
2,28
